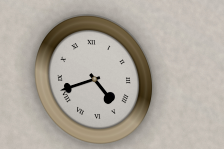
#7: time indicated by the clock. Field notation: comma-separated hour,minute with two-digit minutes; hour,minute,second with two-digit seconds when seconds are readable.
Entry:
4,42
